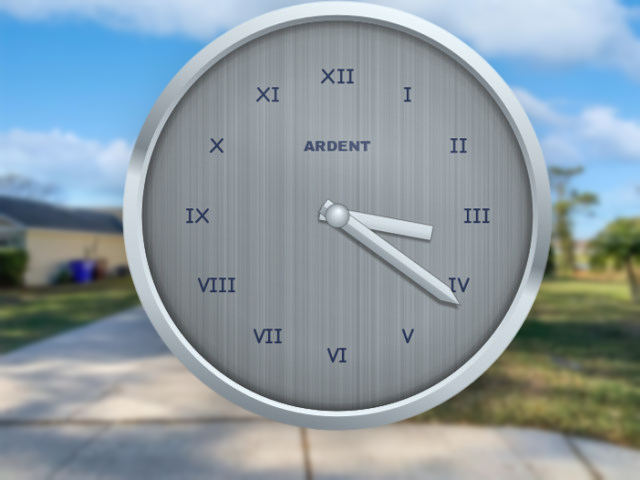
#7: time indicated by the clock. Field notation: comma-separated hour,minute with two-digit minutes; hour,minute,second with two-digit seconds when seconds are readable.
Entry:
3,21
